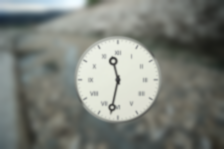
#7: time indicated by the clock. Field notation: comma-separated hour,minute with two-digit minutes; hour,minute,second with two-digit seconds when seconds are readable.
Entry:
11,32
